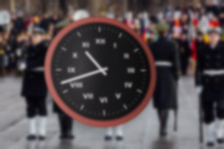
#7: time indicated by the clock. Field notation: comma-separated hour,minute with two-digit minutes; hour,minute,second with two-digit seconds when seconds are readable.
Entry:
10,42
